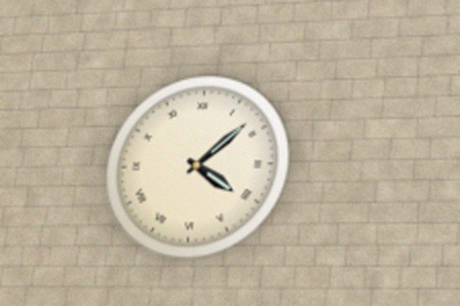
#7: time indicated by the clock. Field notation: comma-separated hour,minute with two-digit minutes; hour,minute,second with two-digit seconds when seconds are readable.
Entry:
4,08
